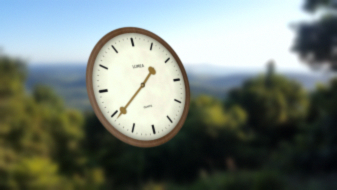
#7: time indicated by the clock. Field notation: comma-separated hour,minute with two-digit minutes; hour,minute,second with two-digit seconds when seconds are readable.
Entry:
1,39
